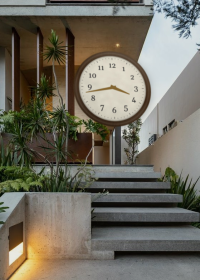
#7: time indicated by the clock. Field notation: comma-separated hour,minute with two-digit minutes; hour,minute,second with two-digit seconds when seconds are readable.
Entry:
3,43
